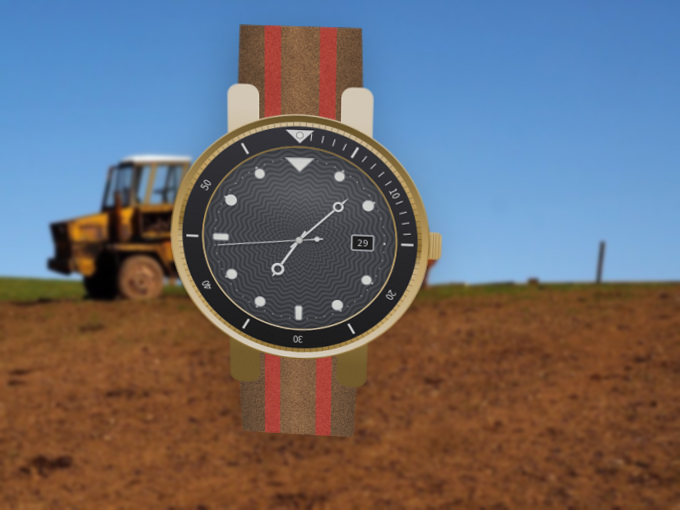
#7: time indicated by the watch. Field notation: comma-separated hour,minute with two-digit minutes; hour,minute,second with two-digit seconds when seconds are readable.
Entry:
7,07,44
